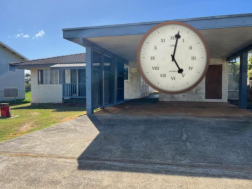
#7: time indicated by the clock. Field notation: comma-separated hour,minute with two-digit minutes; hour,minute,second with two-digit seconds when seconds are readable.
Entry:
5,02
